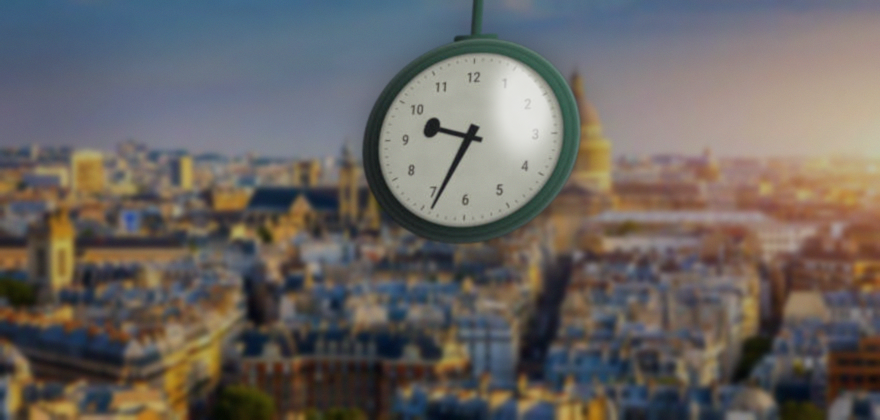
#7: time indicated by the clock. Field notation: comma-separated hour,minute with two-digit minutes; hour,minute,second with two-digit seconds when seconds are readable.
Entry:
9,34
